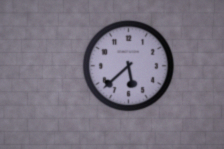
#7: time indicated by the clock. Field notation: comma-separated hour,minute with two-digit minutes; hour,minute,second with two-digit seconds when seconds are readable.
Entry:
5,38
